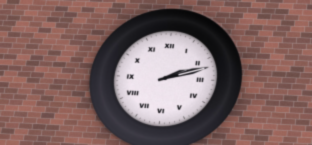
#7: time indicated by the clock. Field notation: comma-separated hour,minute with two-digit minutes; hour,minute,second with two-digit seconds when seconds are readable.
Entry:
2,12
